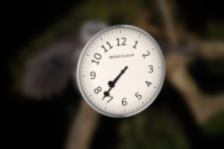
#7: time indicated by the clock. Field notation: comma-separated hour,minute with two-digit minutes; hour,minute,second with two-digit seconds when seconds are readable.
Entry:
7,37
